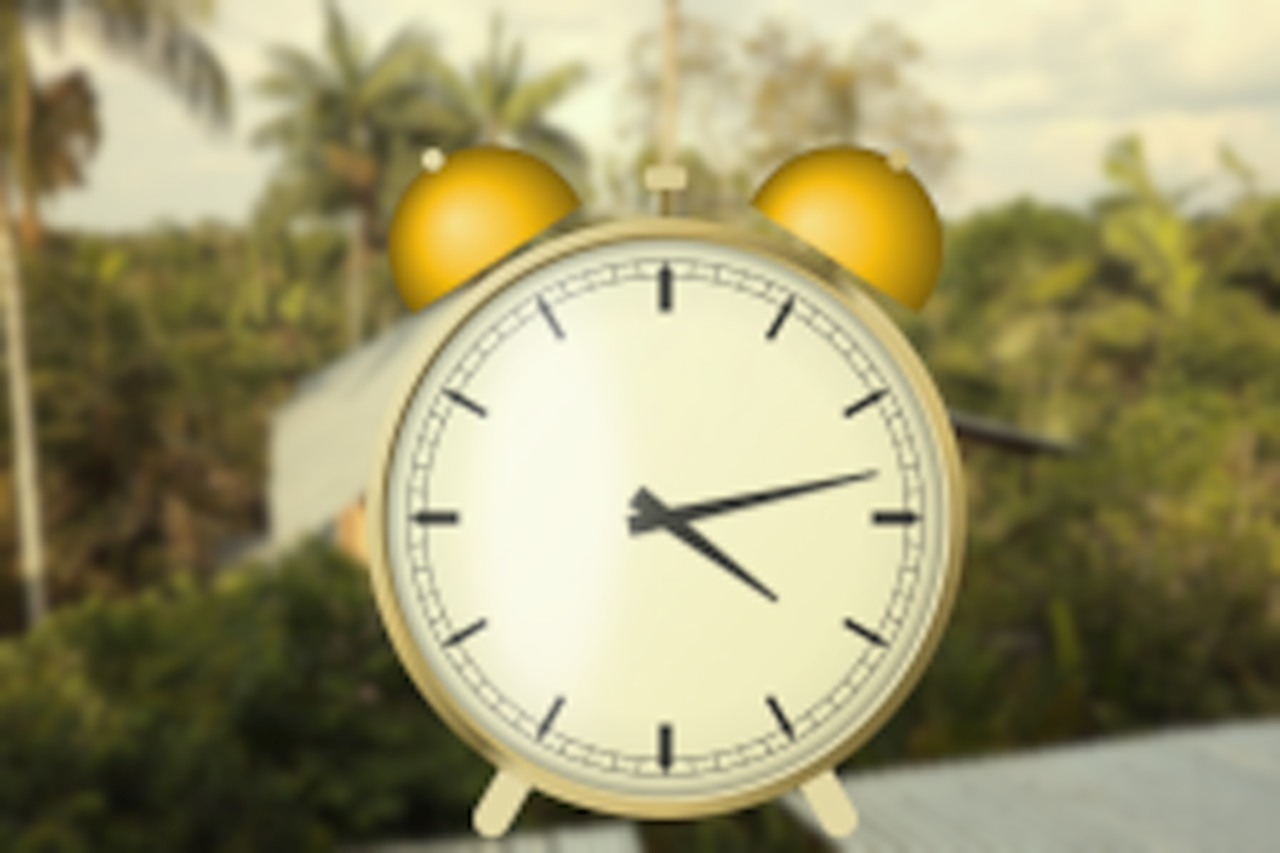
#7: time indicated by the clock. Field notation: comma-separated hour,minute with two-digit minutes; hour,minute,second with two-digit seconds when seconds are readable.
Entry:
4,13
